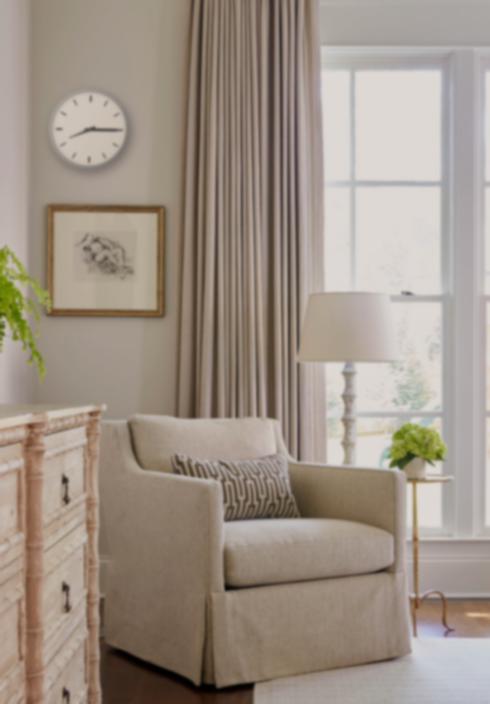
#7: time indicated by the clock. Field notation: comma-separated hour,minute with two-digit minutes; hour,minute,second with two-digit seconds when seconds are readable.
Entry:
8,15
